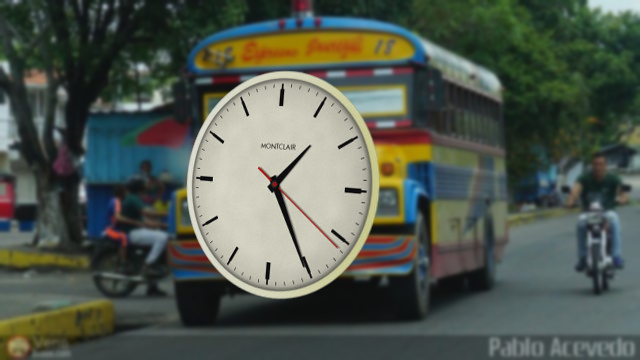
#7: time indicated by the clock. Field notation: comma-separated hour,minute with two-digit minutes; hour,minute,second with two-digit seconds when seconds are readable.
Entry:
1,25,21
